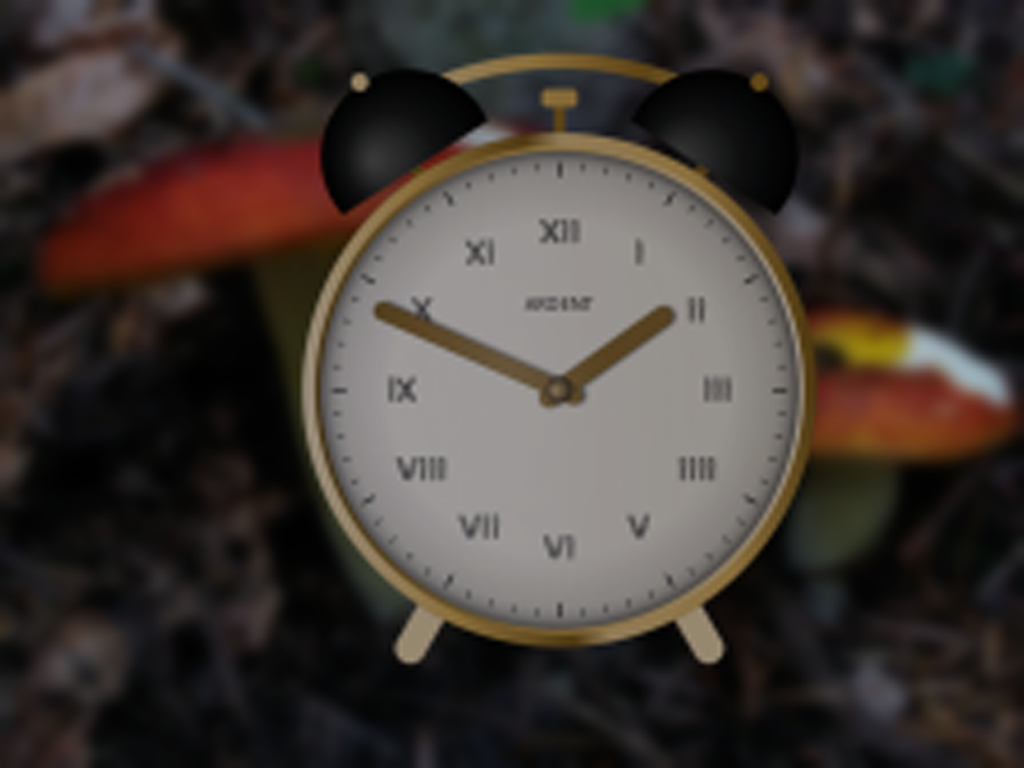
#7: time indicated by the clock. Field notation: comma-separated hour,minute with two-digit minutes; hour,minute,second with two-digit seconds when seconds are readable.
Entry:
1,49
